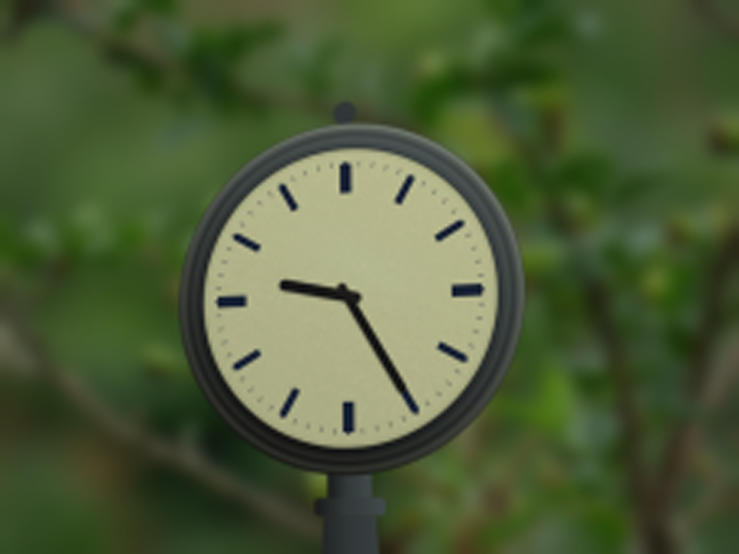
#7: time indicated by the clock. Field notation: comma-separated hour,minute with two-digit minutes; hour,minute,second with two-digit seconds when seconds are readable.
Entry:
9,25
